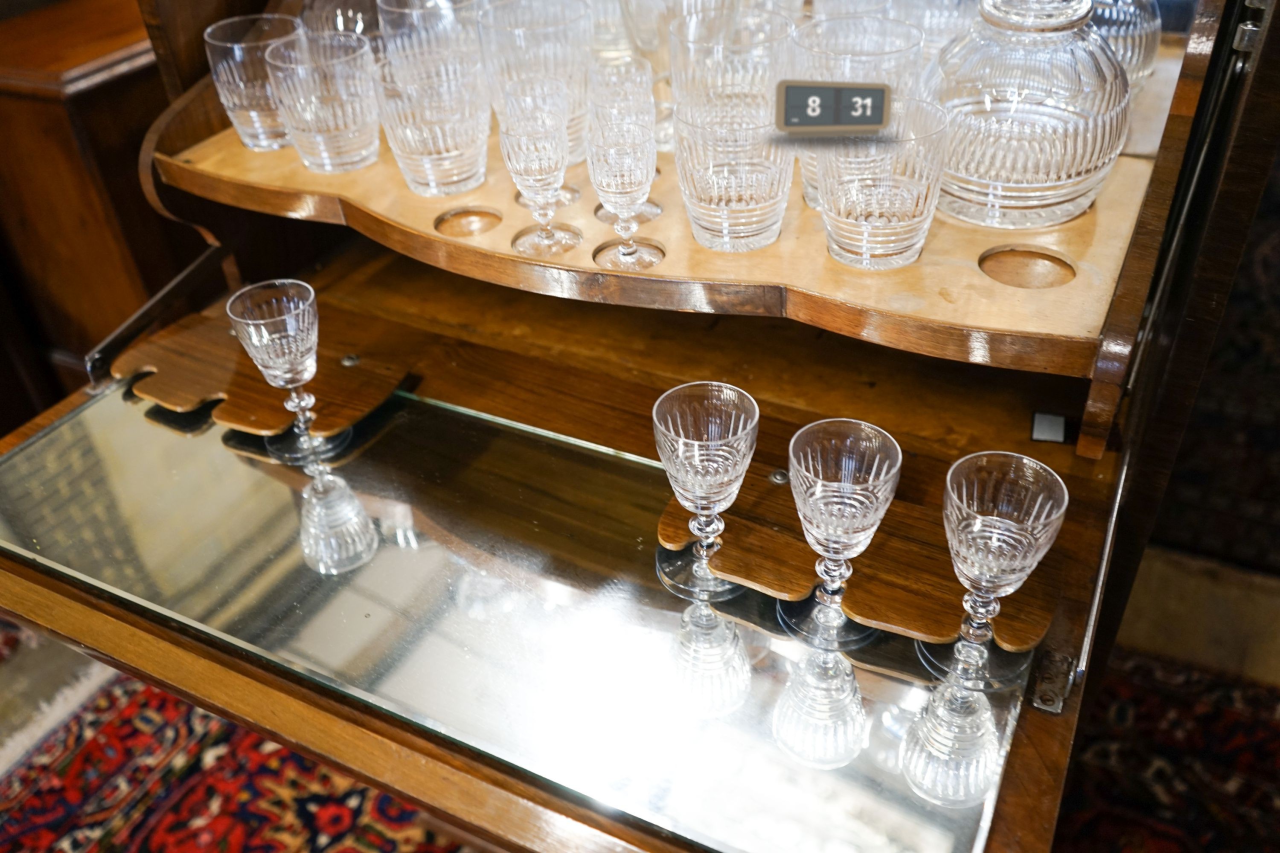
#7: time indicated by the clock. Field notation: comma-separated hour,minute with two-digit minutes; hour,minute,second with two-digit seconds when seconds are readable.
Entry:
8,31
